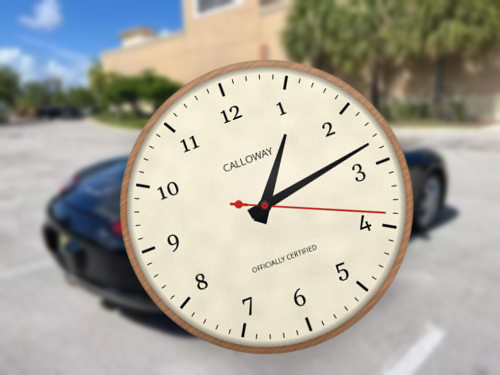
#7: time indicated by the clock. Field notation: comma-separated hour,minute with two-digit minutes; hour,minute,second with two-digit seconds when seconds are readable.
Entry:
1,13,19
